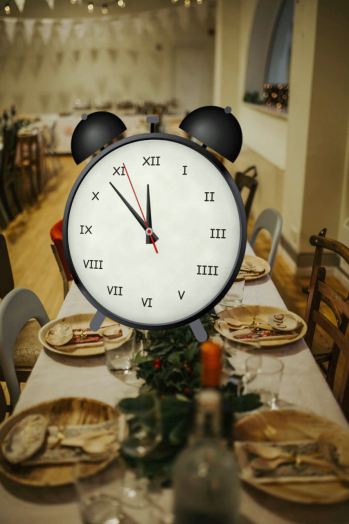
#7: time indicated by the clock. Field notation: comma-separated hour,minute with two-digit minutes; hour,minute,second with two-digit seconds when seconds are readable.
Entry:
11,52,56
